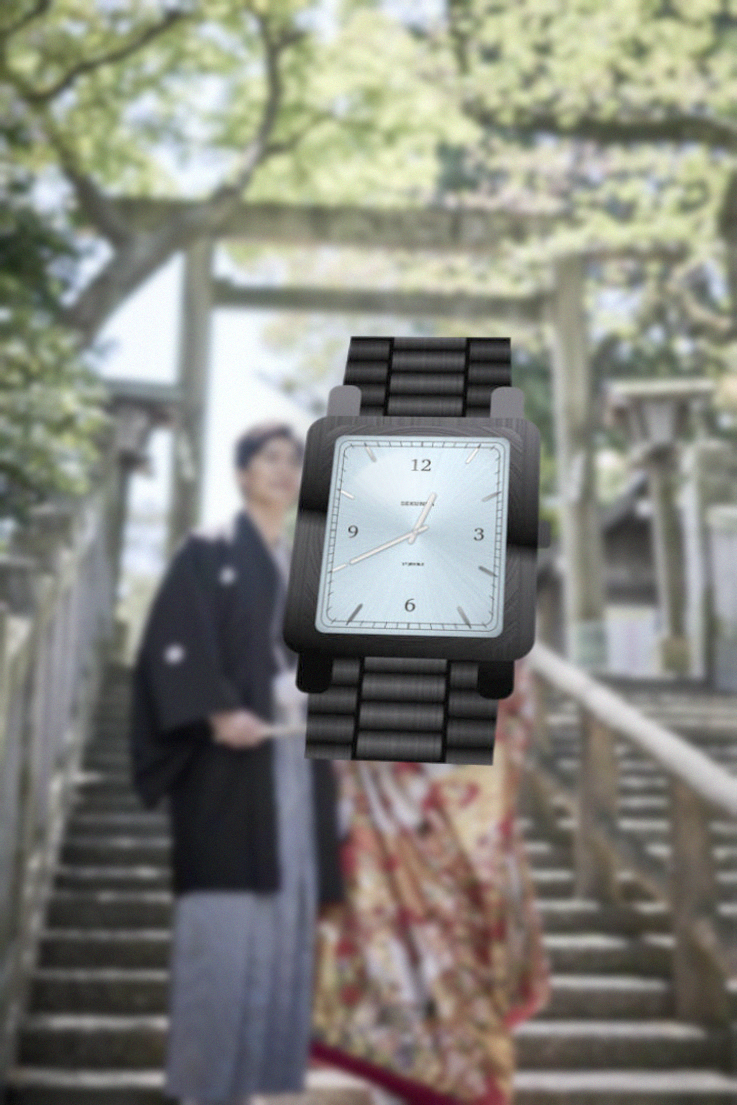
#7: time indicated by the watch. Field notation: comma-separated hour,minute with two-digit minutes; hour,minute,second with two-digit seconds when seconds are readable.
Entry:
12,40
